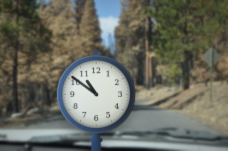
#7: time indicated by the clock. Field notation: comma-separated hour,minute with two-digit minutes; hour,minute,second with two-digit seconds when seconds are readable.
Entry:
10,51
